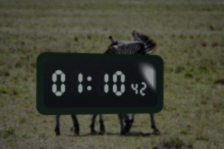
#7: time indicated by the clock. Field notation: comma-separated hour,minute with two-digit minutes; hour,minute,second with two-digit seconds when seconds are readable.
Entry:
1,10,42
